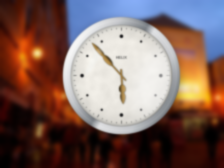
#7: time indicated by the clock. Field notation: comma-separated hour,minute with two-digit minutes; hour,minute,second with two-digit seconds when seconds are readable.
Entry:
5,53
